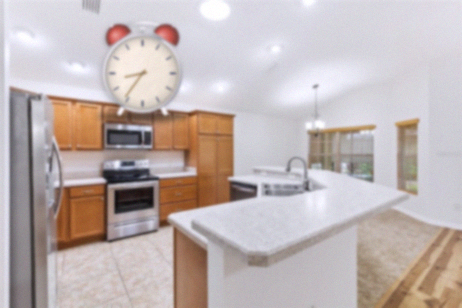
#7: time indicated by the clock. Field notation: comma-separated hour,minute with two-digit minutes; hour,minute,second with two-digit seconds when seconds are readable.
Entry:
8,36
